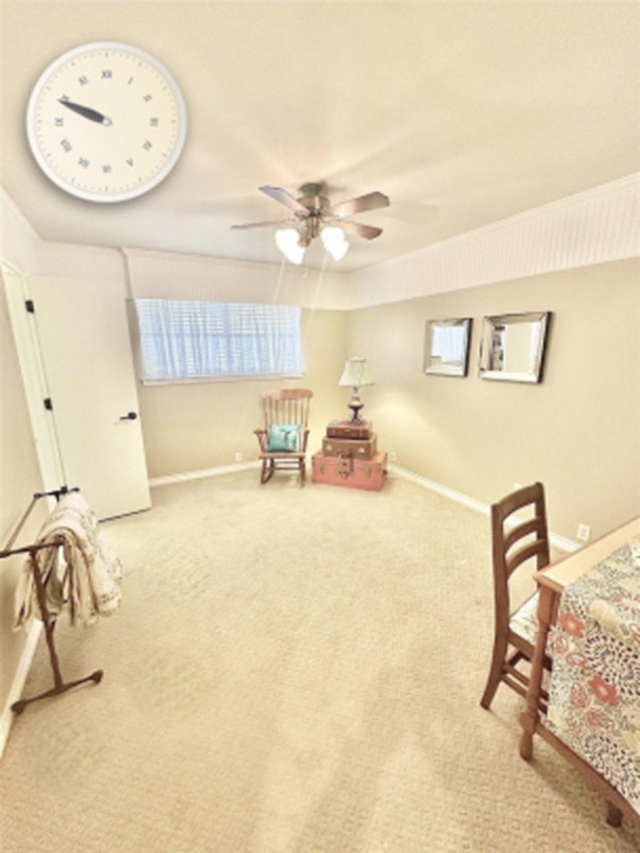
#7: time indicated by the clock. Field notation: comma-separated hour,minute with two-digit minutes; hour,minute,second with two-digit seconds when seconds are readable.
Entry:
9,49
